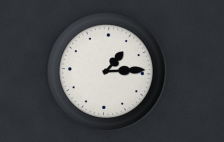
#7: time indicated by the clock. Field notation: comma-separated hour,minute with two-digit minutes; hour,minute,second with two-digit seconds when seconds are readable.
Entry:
1,14
